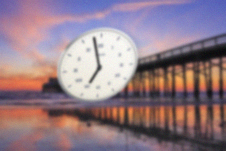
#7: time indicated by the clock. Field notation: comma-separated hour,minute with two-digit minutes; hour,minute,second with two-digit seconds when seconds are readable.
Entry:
6,58
